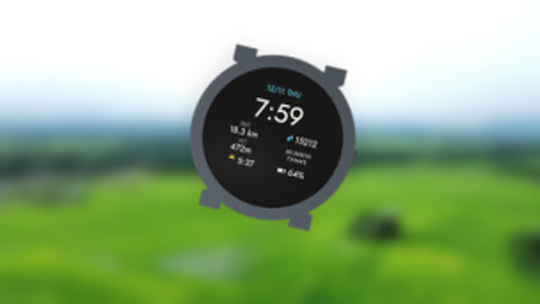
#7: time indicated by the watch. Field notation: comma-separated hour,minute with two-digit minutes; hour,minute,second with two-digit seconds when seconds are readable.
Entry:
7,59
